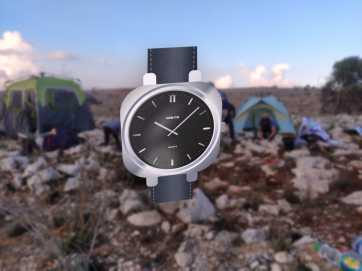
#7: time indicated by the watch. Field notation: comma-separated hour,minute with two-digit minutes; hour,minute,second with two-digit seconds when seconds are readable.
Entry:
10,08
